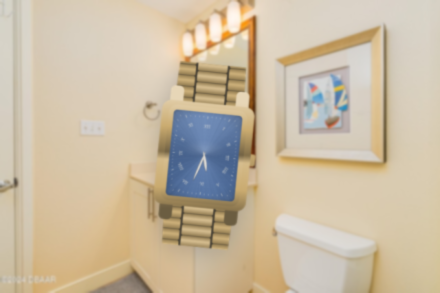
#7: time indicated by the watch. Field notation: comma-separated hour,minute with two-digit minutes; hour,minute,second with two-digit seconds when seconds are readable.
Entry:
5,33
